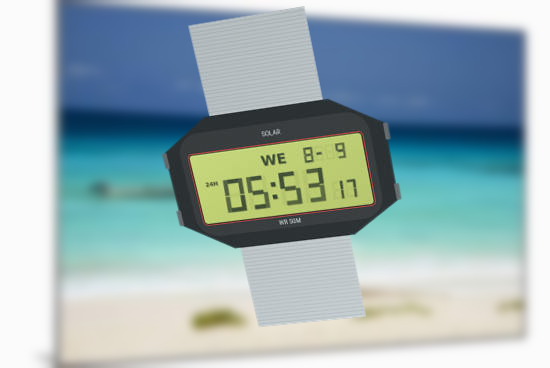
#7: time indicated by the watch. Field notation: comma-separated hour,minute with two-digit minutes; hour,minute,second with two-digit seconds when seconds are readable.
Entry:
5,53,17
